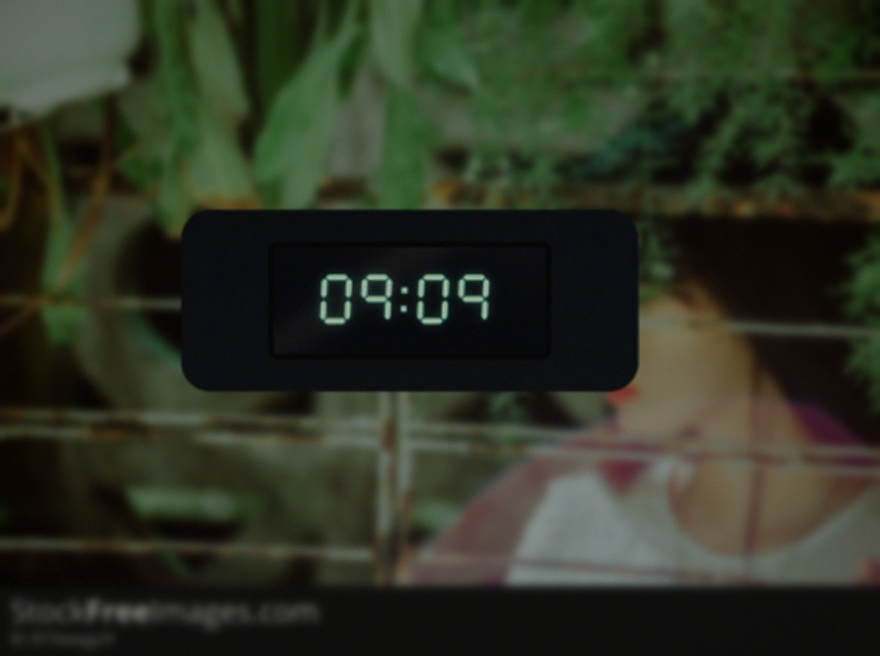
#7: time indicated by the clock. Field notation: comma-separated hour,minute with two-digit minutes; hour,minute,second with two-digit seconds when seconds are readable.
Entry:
9,09
